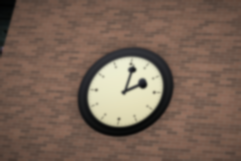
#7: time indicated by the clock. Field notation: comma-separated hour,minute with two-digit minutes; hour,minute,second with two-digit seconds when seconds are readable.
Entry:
2,01
